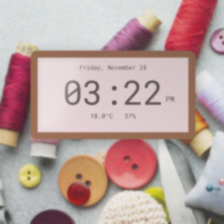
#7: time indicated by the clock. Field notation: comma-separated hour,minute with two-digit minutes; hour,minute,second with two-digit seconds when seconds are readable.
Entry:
3,22
